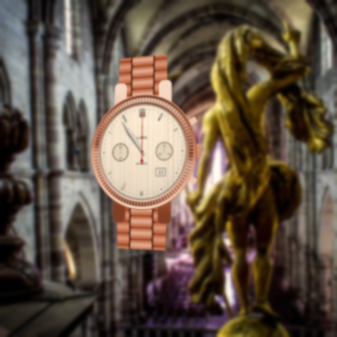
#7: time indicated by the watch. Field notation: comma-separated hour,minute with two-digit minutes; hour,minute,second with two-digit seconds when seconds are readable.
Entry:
10,54
